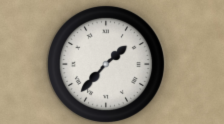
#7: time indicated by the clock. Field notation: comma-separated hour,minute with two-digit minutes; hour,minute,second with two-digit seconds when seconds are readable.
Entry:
1,37
